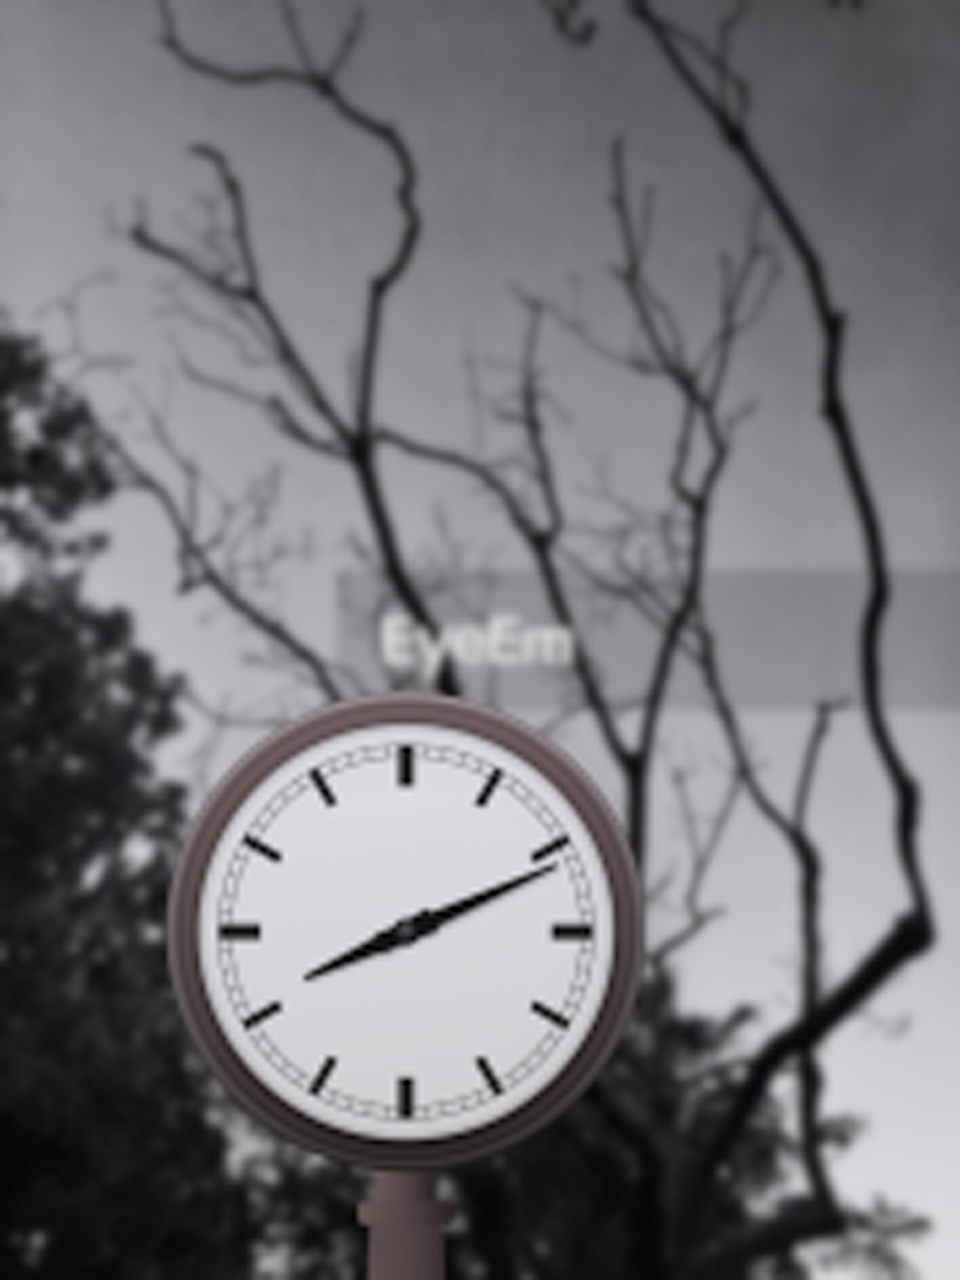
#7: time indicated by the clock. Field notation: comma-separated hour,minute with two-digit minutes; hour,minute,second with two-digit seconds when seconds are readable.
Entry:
8,11
